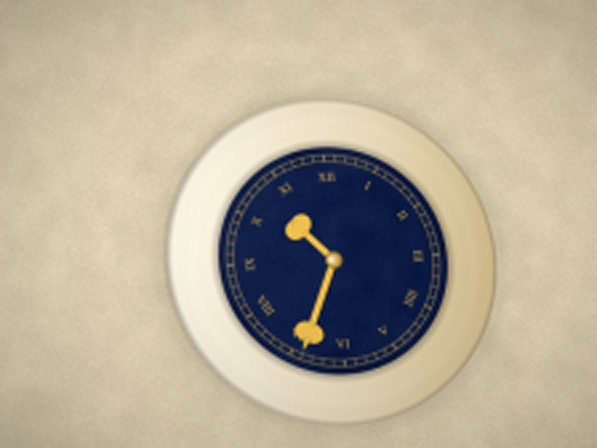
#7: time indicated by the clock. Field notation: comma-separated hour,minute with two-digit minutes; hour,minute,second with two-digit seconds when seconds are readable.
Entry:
10,34
